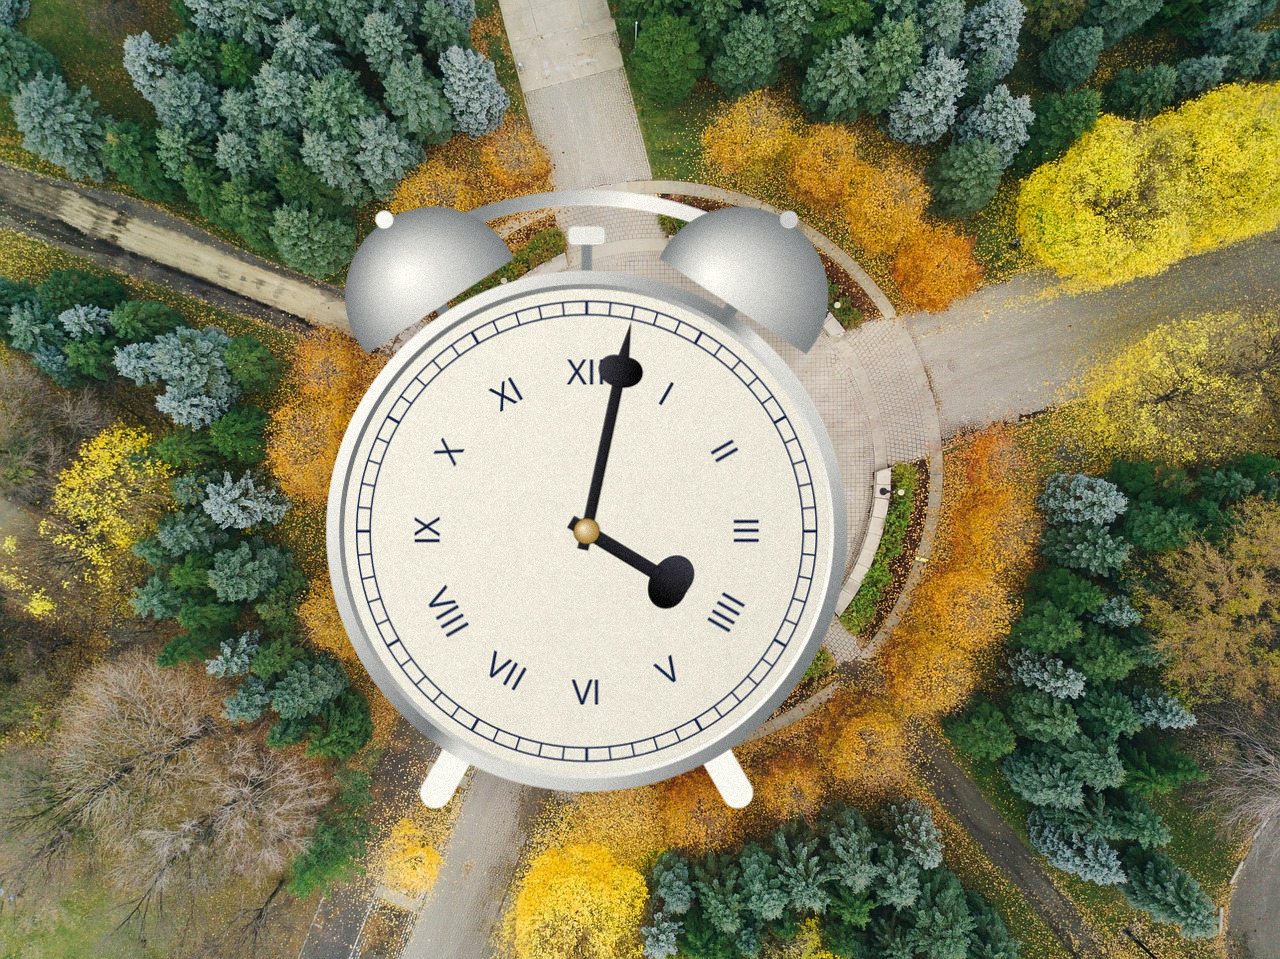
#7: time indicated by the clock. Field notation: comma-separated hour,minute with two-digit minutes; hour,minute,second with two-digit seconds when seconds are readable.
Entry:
4,02
